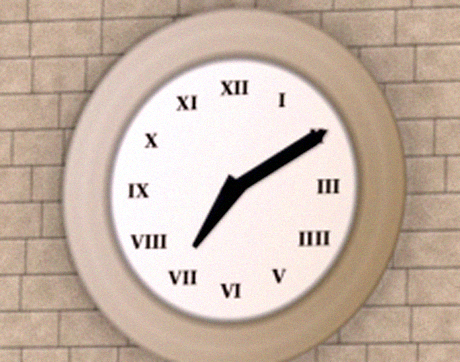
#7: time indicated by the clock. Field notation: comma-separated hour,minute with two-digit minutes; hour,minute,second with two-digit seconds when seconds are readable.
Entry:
7,10
